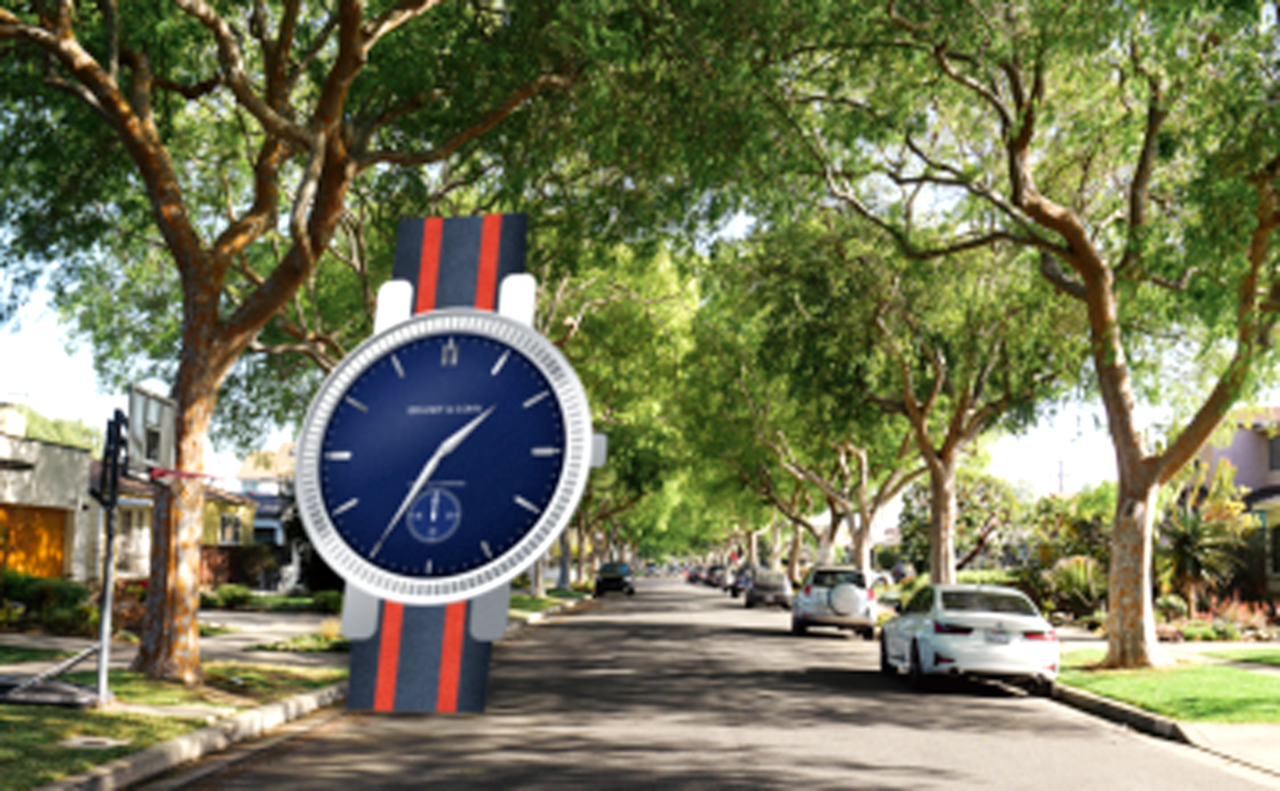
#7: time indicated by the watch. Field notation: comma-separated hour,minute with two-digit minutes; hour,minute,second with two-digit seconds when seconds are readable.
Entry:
1,35
